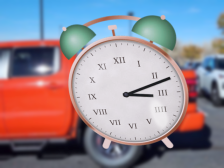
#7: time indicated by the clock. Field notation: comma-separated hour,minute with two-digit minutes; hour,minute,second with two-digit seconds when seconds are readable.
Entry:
3,12
